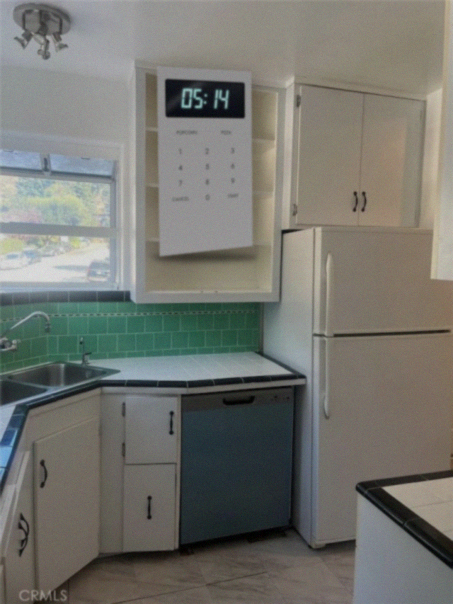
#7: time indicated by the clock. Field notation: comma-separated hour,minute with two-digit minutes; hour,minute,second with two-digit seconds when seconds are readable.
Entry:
5,14
